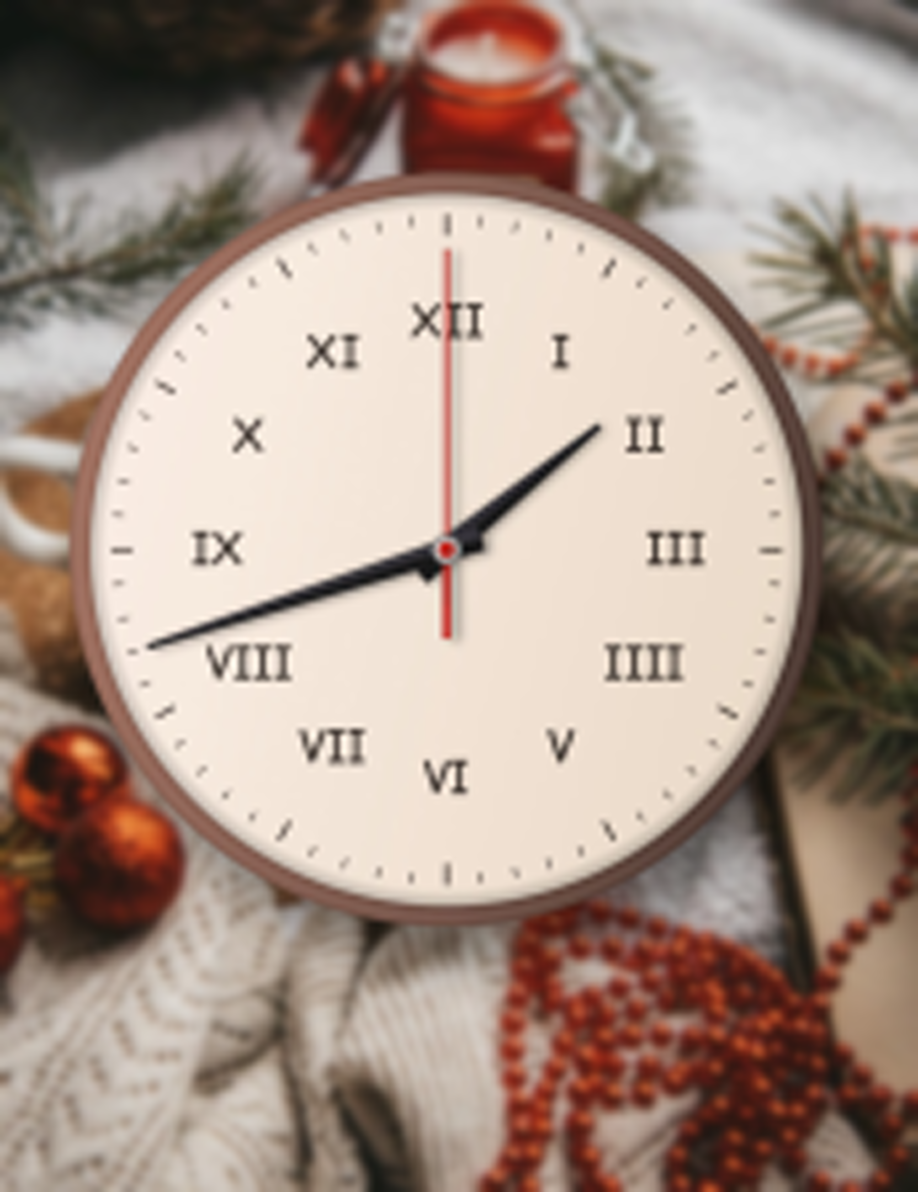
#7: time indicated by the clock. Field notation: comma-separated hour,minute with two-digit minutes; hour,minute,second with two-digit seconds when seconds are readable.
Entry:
1,42,00
